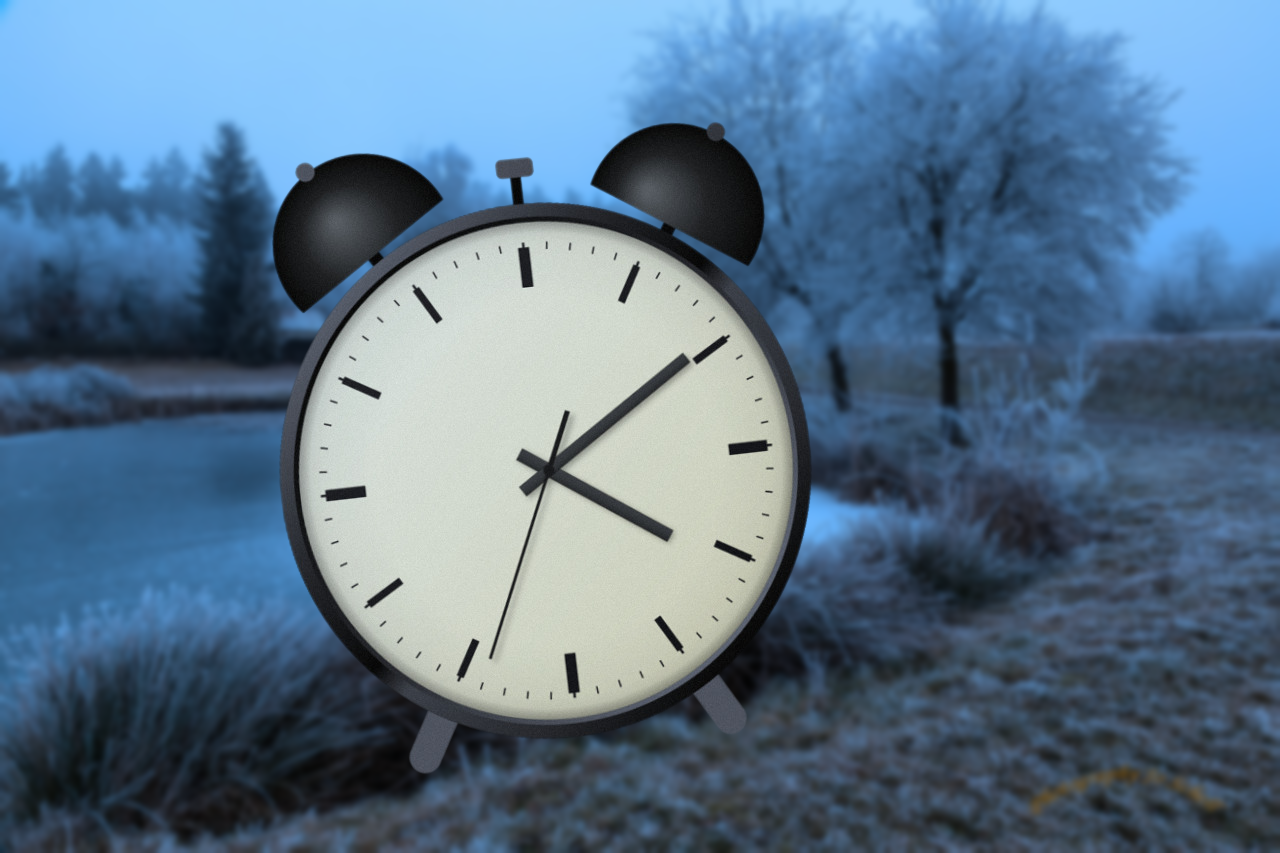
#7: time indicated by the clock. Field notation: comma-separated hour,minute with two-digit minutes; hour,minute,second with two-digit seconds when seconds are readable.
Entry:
4,09,34
